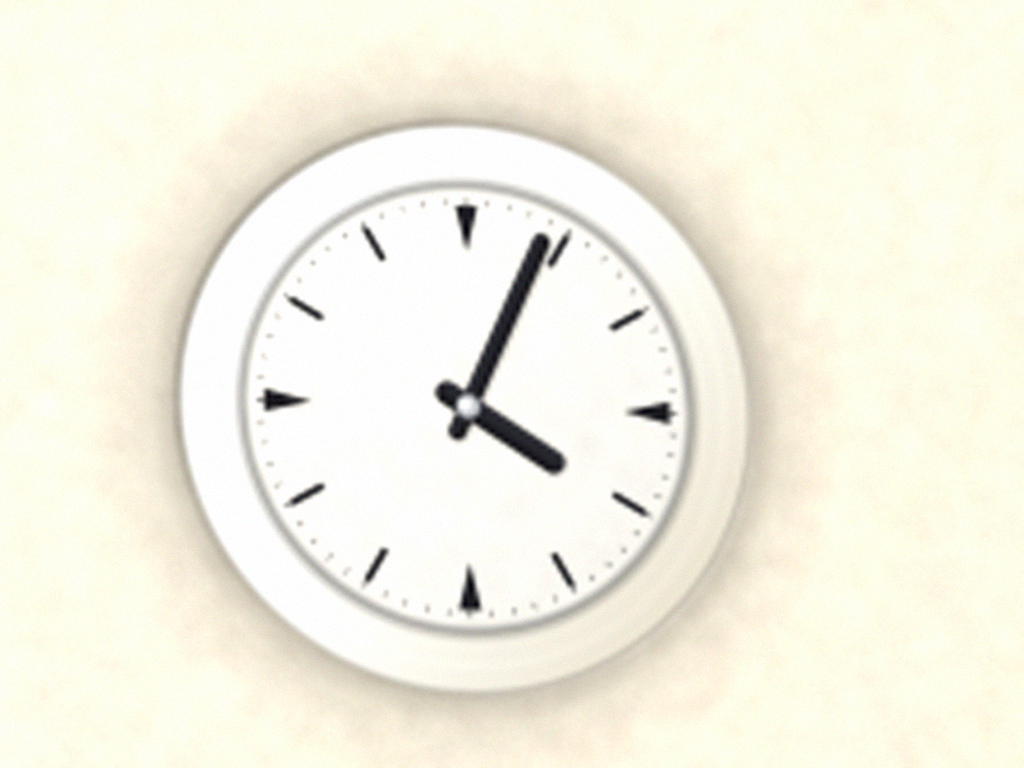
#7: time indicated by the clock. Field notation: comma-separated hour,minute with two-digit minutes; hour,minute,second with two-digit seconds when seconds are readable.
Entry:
4,04
